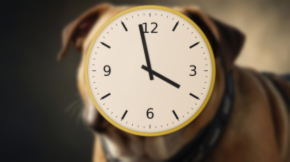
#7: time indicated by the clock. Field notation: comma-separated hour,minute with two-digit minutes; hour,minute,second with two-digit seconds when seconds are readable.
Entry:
3,58
